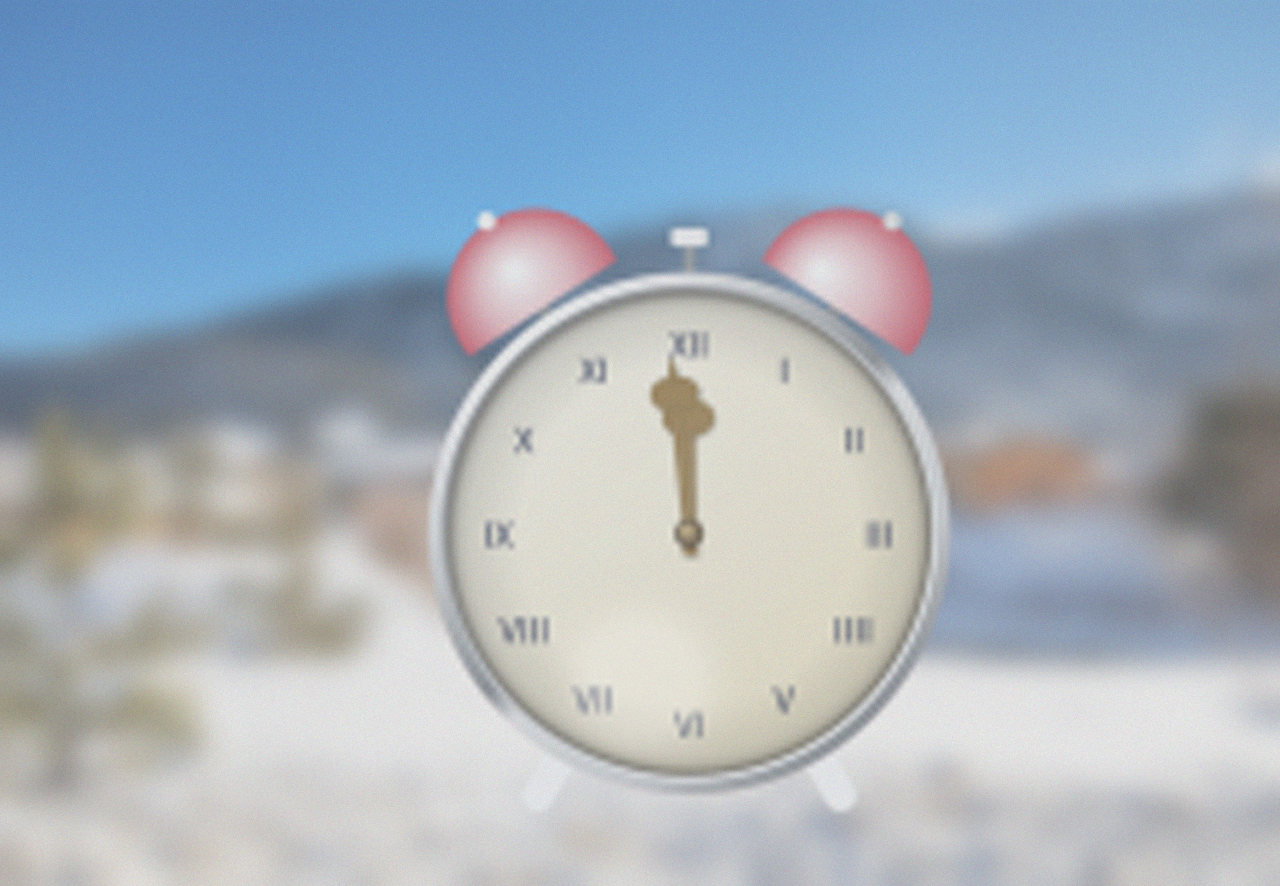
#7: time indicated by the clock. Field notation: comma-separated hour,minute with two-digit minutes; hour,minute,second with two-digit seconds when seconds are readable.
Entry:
11,59
